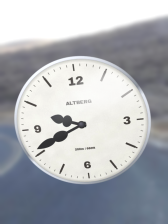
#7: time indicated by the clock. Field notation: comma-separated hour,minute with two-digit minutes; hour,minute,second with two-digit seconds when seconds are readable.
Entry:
9,41
